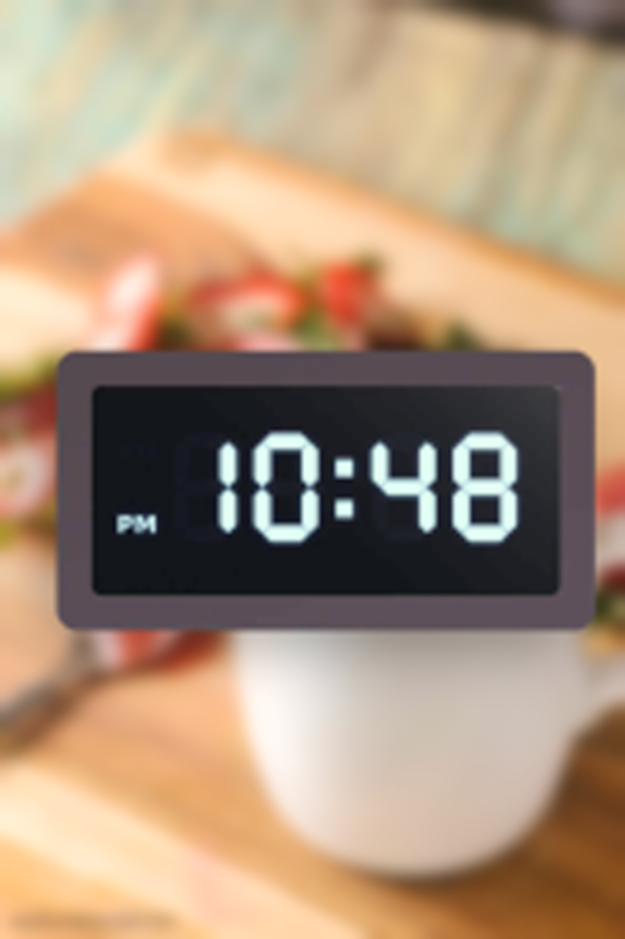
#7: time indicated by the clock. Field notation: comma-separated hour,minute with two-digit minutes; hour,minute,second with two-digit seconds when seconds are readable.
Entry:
10,48
